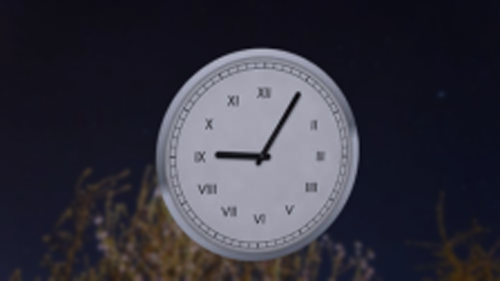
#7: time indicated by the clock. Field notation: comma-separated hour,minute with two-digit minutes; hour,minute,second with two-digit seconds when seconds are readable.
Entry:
9,05
